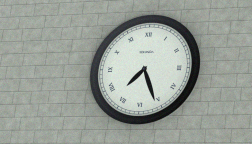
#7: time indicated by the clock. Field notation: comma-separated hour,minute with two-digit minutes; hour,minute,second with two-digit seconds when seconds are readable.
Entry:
7,26
